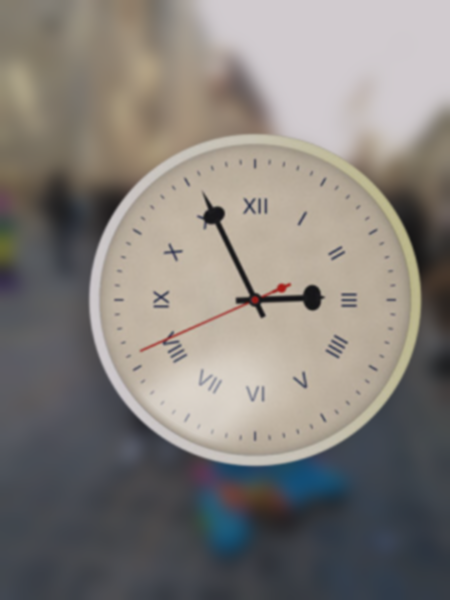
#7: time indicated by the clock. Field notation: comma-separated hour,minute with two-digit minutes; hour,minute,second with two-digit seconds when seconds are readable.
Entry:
2,55,41
